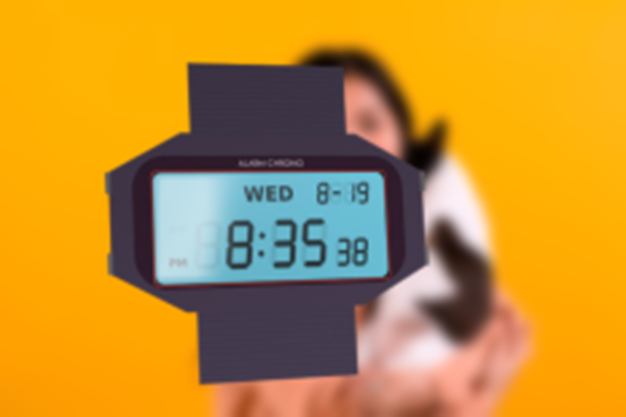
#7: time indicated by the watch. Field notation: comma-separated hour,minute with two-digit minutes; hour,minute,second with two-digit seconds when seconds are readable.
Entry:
8,35,38
